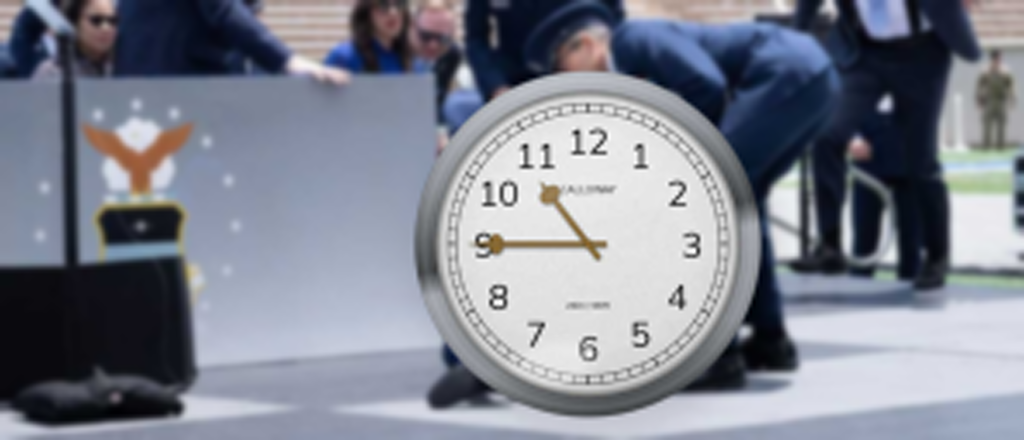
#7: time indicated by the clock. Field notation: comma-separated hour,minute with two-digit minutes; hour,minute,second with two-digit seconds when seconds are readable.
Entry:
10,45
